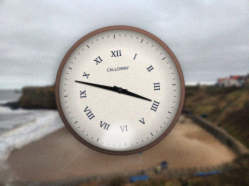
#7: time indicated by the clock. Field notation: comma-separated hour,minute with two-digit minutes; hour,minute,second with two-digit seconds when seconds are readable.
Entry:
3,48
